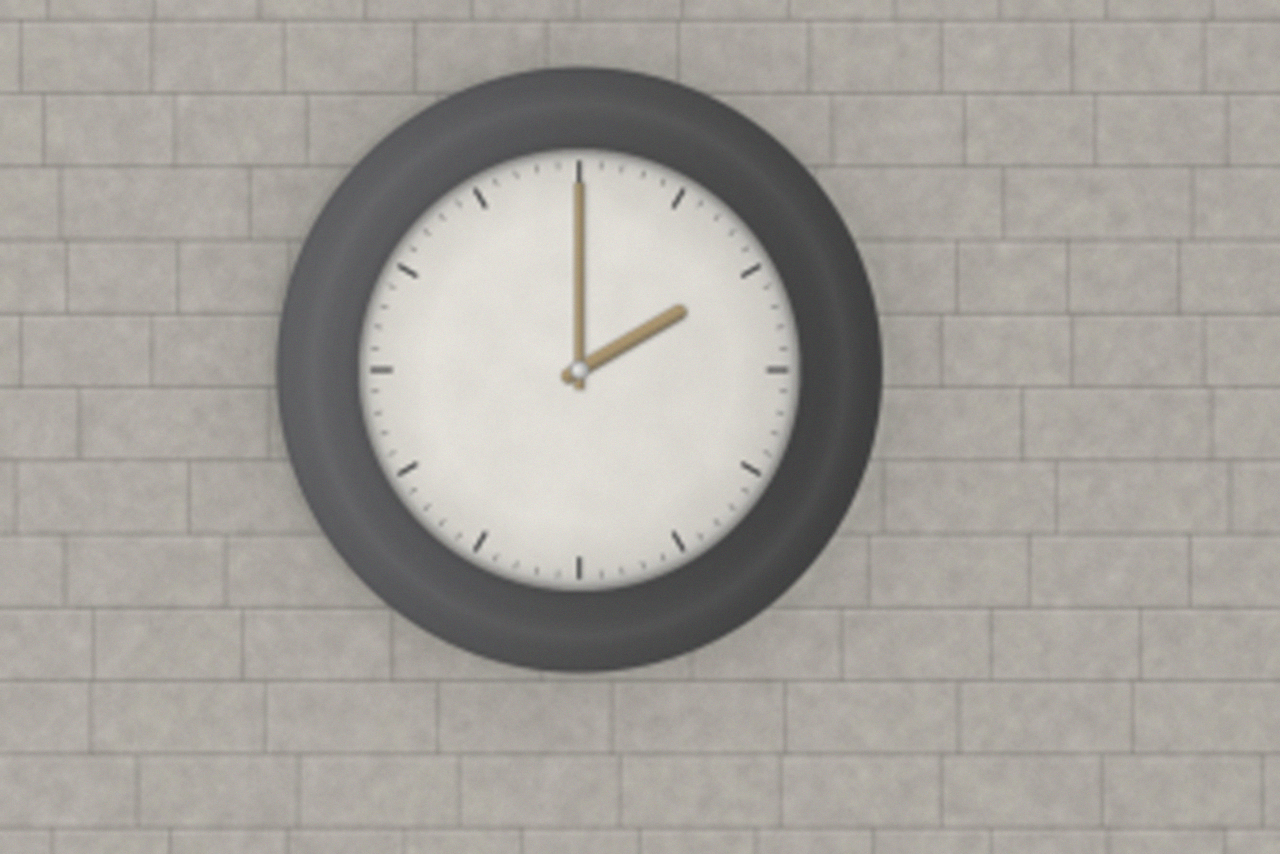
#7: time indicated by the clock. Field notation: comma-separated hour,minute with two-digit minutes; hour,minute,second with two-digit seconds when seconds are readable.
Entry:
2,00
